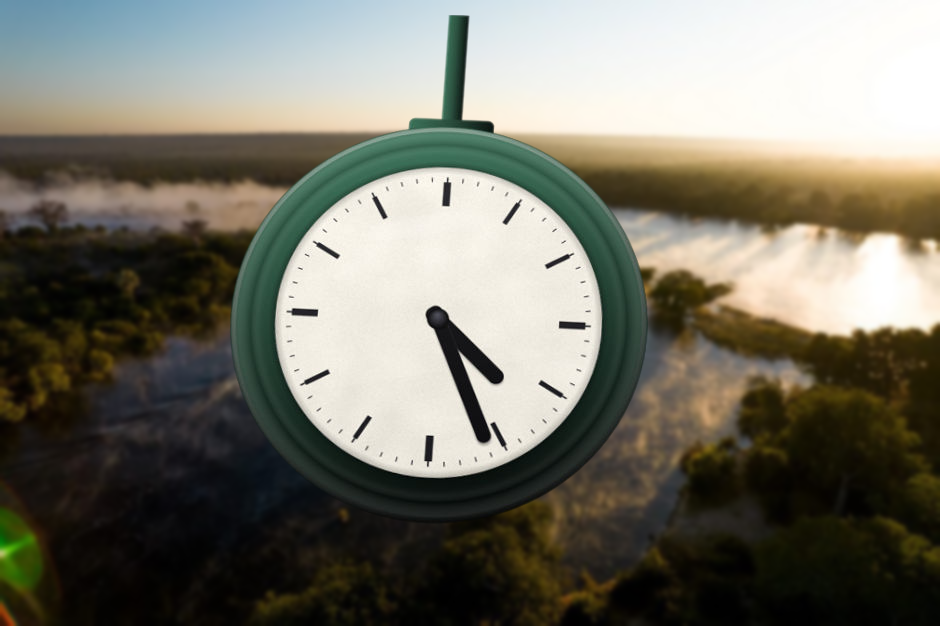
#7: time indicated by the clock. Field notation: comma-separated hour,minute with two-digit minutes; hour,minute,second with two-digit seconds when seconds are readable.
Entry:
4,26
